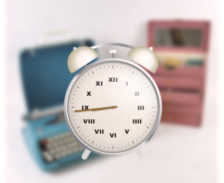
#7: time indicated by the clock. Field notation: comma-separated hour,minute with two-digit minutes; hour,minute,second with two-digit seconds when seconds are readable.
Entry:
8,44
